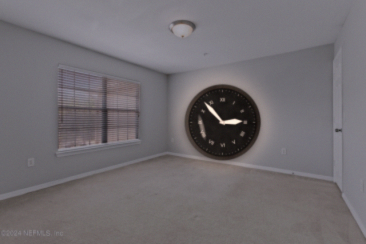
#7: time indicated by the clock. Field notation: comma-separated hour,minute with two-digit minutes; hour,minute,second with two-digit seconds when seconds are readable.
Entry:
2,53
